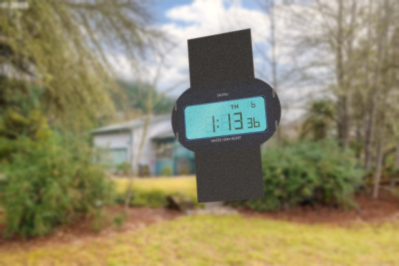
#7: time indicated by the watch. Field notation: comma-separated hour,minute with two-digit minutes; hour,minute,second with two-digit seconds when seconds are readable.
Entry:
1,13,36
